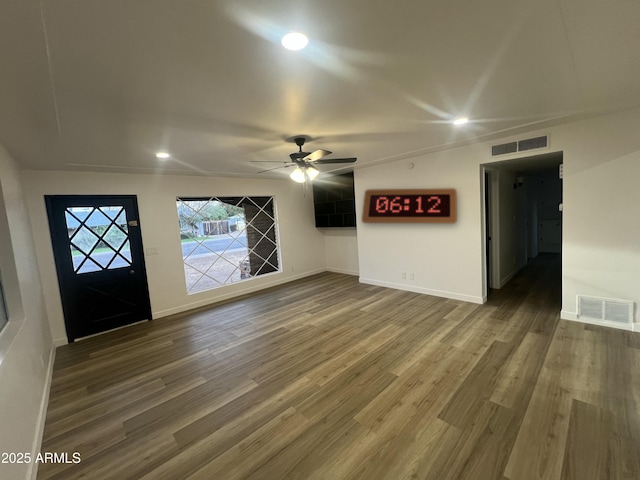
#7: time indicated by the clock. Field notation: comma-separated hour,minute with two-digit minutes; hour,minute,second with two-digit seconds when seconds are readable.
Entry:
6,12
